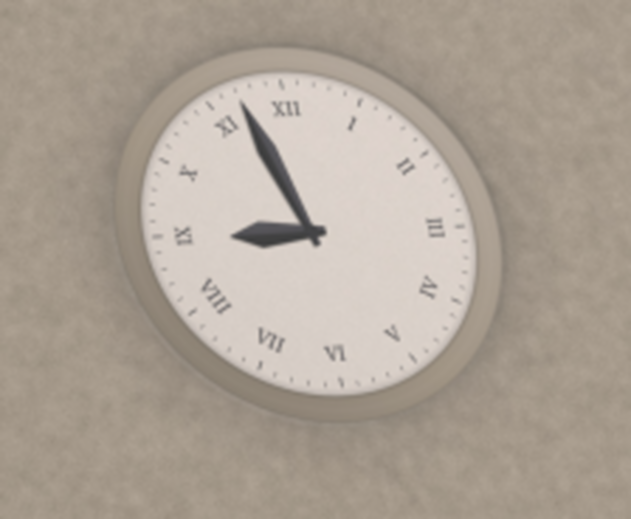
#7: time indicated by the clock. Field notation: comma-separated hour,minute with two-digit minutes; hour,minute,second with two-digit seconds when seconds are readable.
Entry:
8,57
